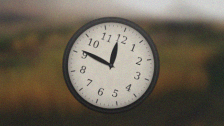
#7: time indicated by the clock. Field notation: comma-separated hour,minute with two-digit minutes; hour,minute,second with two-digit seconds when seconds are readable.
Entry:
11,46
